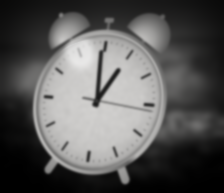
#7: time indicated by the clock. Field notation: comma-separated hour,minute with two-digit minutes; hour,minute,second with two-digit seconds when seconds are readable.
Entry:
12,59,16
